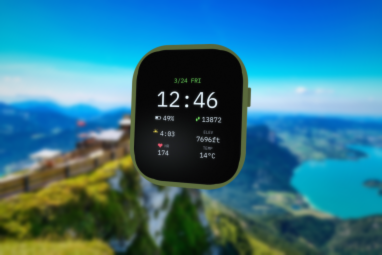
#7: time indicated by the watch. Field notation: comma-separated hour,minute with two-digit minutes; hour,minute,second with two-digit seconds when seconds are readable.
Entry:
12,46
